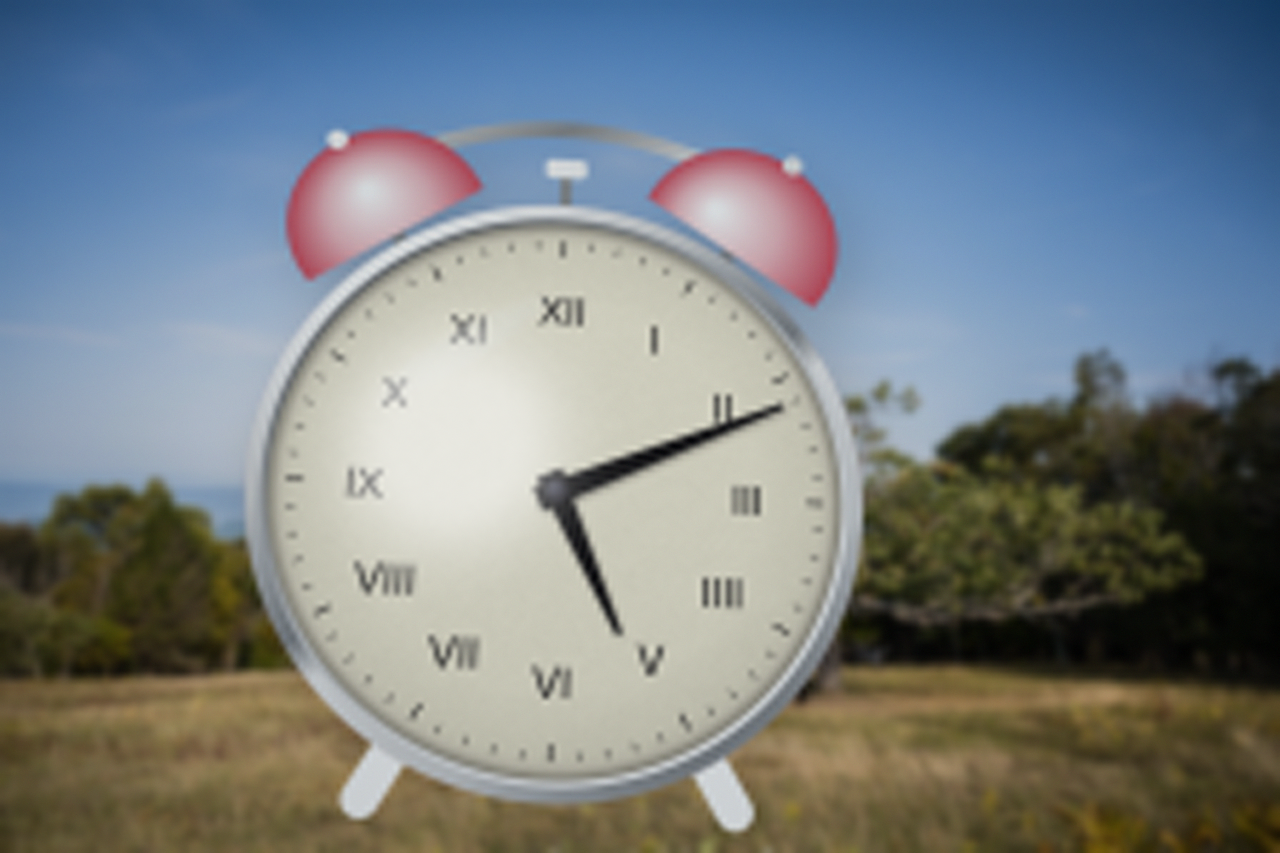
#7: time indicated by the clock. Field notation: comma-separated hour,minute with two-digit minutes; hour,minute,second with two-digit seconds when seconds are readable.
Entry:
5,11
